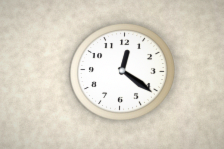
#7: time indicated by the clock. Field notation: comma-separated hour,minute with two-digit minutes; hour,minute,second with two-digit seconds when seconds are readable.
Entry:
12,21
